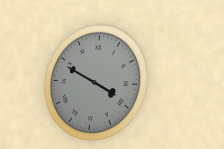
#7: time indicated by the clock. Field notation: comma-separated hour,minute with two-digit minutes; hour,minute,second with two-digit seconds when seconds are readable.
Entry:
3,49
